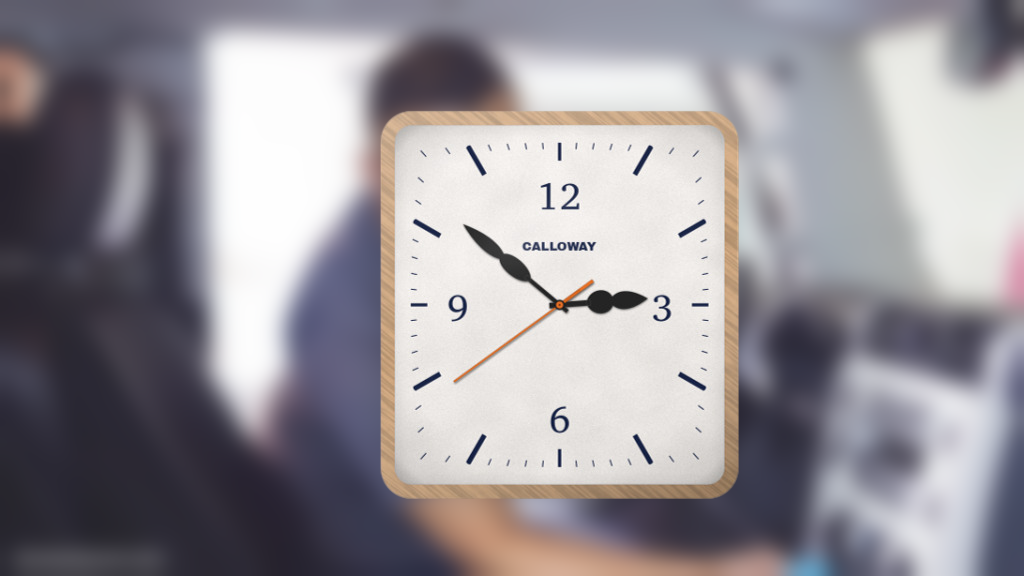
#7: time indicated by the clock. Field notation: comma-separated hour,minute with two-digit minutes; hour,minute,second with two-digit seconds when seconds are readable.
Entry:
2,51,39
